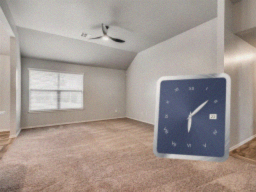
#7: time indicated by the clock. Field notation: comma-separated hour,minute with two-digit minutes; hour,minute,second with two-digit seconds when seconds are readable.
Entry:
6,08
